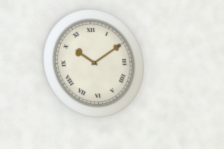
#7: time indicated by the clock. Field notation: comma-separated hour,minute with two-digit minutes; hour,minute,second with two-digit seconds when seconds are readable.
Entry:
10,10
